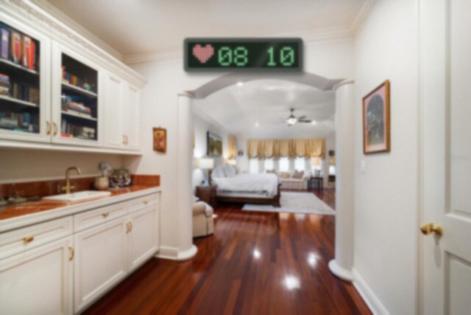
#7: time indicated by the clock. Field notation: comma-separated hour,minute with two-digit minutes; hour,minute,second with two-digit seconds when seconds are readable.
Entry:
8,10
